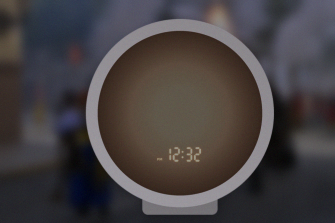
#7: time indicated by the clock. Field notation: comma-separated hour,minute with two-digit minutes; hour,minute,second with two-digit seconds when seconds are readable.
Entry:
12,32
